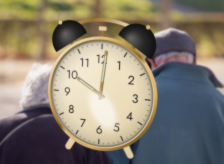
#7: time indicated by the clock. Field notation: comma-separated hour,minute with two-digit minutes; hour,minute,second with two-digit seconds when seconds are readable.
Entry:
10,01
